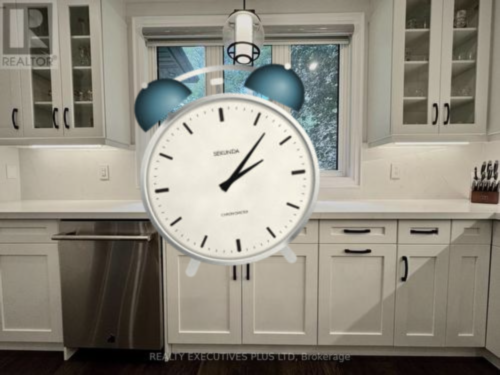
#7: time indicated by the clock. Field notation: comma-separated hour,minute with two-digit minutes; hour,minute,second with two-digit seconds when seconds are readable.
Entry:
2,07
